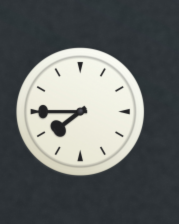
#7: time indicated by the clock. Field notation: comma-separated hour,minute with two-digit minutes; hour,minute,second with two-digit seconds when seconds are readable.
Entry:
7,45
